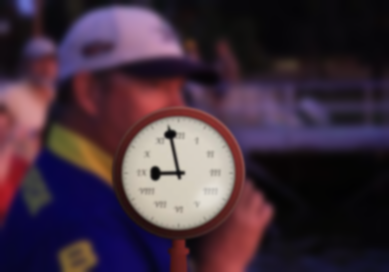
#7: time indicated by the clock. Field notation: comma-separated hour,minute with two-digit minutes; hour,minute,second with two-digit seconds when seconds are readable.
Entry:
8,58
